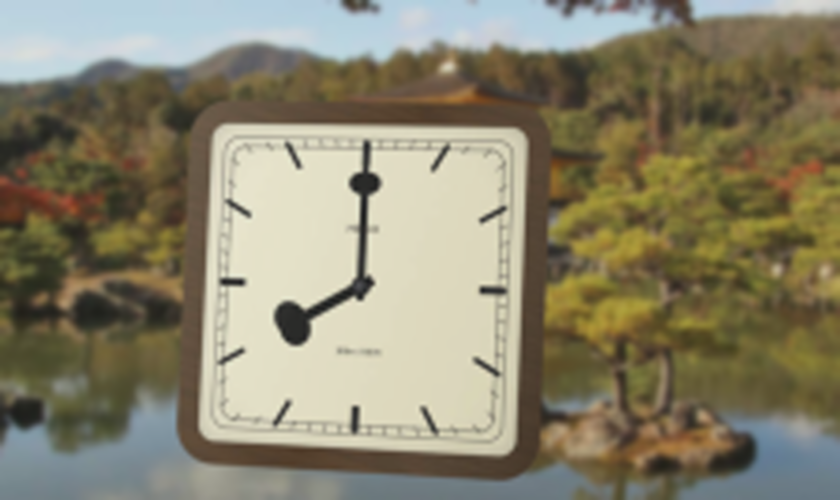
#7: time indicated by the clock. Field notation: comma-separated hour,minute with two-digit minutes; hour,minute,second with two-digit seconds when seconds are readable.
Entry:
8,00
